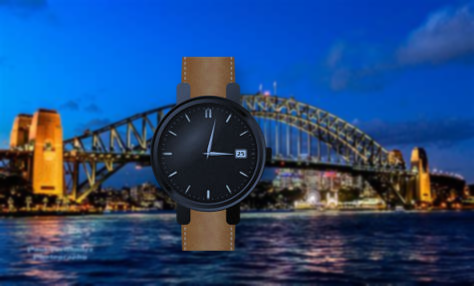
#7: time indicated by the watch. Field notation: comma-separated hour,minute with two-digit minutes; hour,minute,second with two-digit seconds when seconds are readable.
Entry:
3,02
